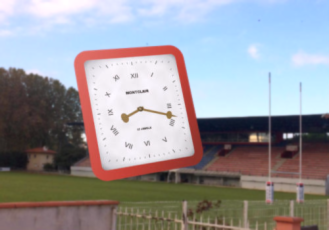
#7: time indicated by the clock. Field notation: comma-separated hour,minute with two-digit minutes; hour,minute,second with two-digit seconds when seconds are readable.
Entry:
8,18
